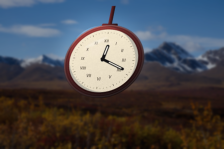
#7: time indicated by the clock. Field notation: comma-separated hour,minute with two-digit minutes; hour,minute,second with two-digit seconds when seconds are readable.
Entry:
12,19
